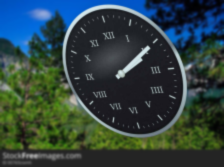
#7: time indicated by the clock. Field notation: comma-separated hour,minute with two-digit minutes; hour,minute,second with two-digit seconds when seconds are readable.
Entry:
2,10
